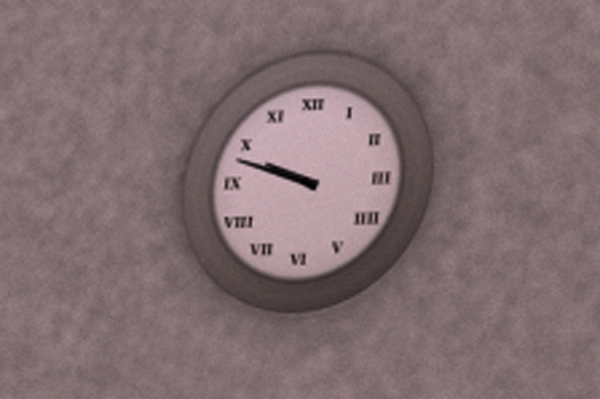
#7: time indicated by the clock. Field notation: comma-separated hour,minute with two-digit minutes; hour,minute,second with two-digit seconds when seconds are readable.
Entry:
9,48
